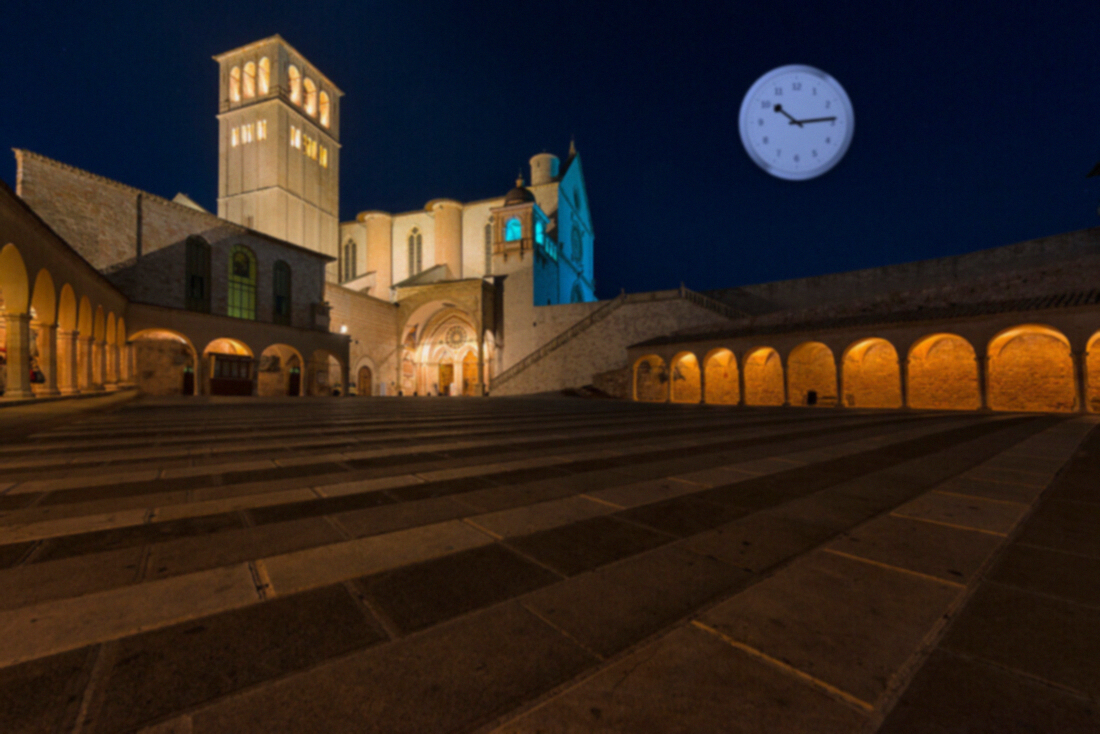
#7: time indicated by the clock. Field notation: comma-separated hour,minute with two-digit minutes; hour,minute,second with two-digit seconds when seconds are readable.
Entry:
10,14
